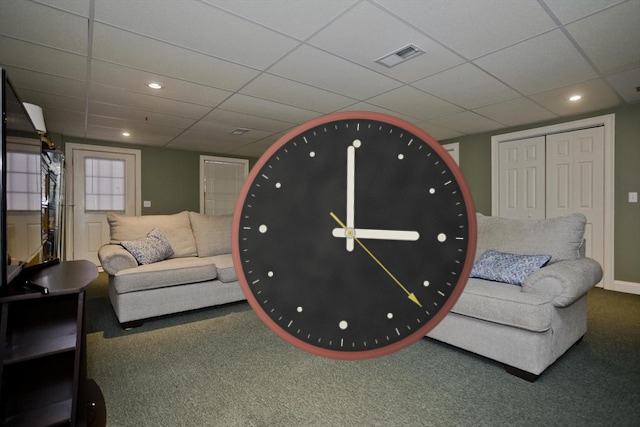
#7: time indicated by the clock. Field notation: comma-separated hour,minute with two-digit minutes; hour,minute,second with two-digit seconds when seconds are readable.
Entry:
2,59,22
